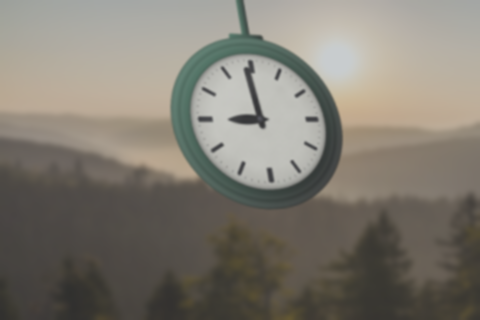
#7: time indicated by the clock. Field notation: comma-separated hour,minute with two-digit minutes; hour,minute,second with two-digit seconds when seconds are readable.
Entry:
8,59
